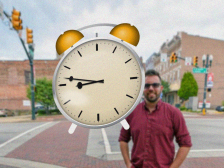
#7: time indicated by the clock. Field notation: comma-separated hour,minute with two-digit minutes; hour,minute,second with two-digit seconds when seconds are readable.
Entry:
8,47
